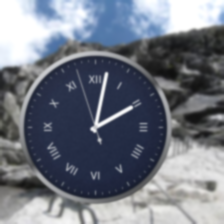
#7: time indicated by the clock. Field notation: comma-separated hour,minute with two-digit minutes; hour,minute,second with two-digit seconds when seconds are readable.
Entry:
2,01,57
